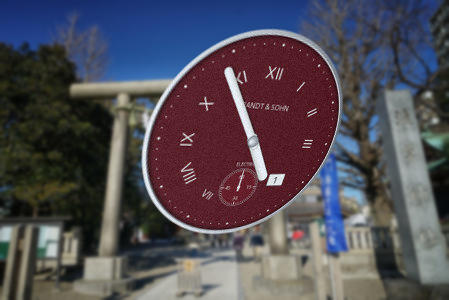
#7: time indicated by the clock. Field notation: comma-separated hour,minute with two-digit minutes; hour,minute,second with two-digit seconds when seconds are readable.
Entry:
4,54
